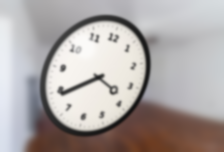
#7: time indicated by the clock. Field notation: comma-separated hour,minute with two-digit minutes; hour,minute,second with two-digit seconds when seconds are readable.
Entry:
3,39
